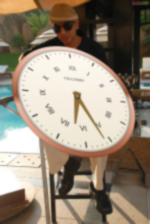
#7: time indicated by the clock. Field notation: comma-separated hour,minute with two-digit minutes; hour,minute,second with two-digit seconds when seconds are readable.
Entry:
6,26
